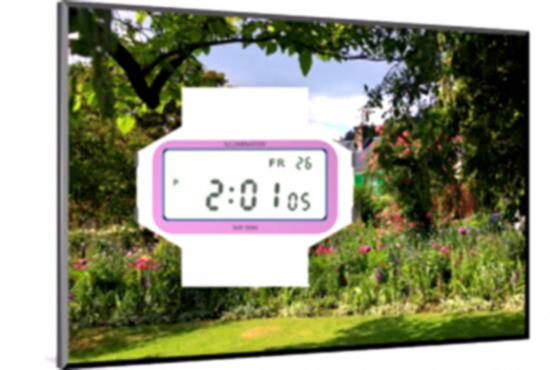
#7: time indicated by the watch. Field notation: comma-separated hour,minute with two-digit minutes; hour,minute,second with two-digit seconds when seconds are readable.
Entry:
2,01,05
